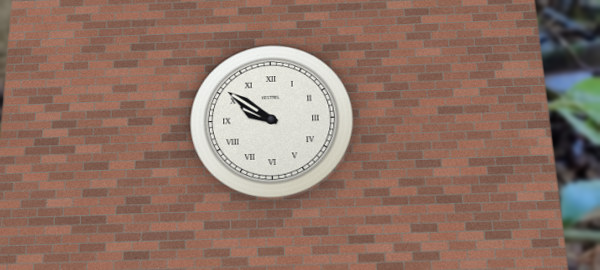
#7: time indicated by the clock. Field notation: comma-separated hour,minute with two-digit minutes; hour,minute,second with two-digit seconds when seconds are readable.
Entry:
9,51
